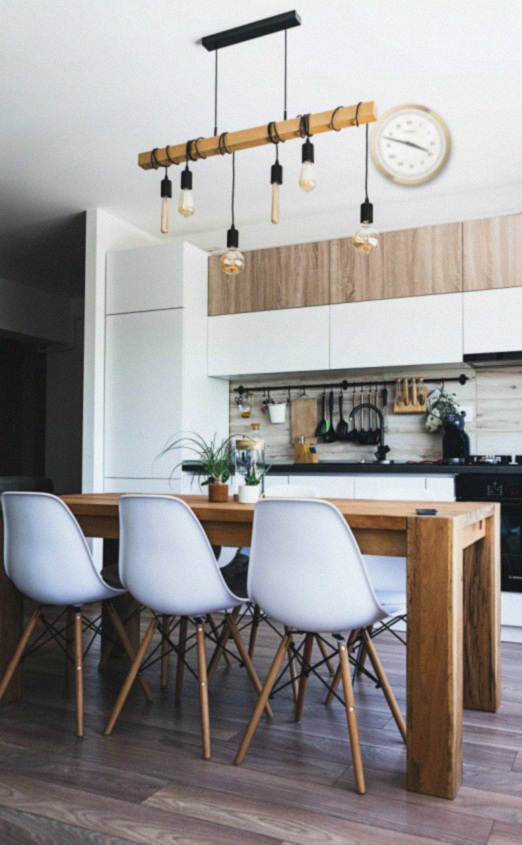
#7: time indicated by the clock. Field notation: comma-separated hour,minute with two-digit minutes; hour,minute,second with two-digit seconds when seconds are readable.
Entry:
3,48
